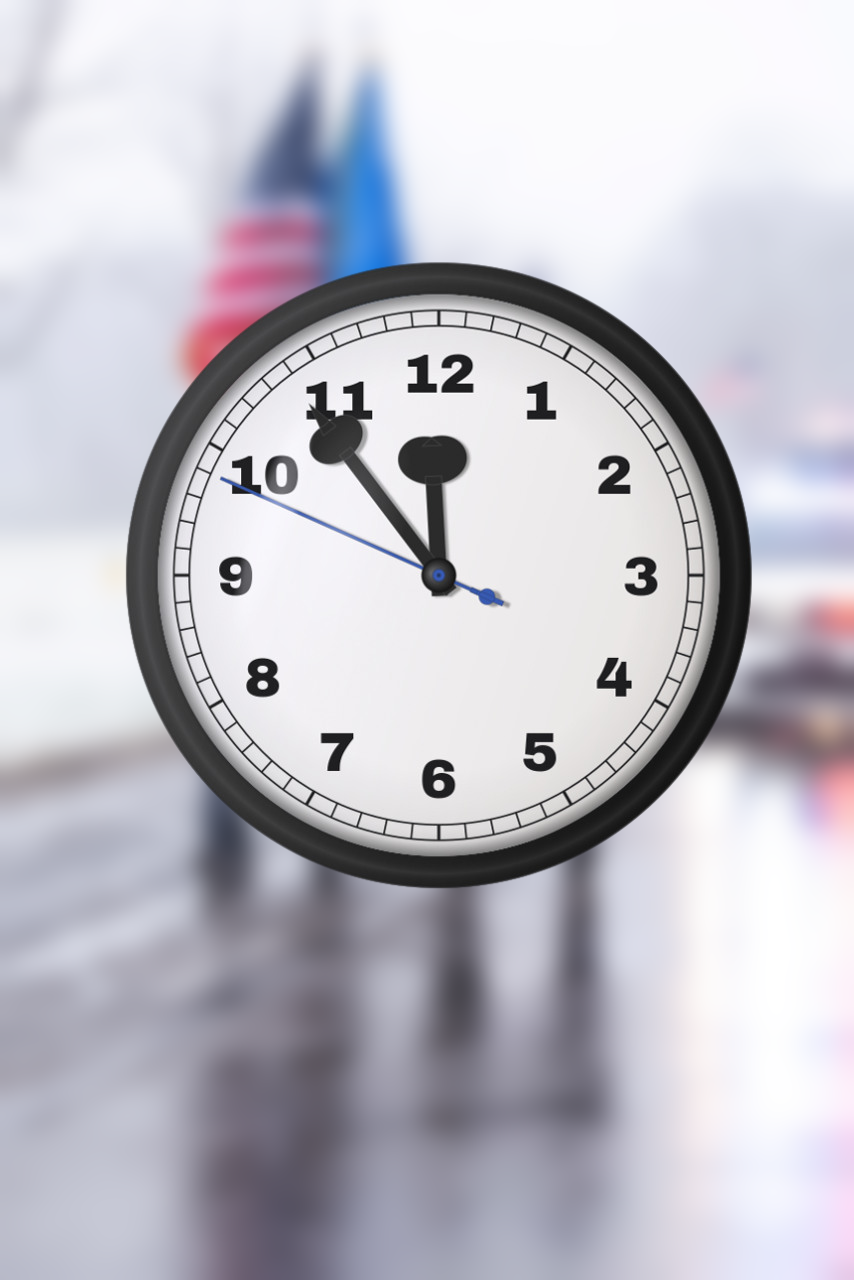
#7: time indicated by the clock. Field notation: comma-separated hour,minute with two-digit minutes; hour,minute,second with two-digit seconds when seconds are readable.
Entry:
11,53,49
